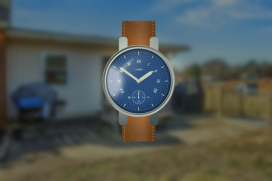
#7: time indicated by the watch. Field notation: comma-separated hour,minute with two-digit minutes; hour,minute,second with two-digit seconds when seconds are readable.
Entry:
1,51
